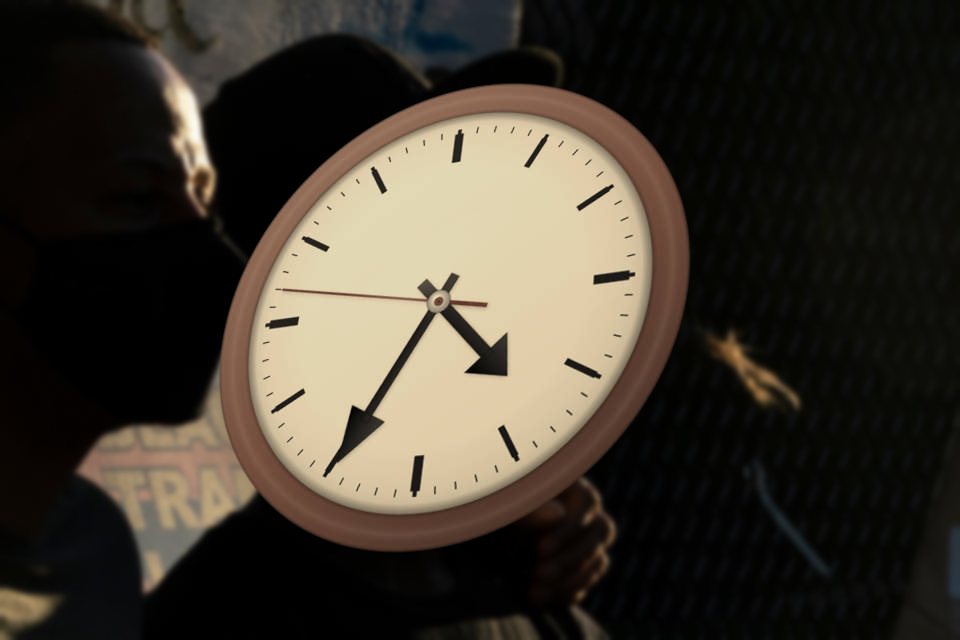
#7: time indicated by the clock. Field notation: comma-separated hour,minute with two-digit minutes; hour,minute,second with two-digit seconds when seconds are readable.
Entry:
4,34,47
